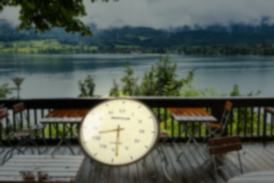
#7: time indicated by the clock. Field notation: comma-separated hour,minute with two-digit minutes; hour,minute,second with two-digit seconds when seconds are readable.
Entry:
8,29
